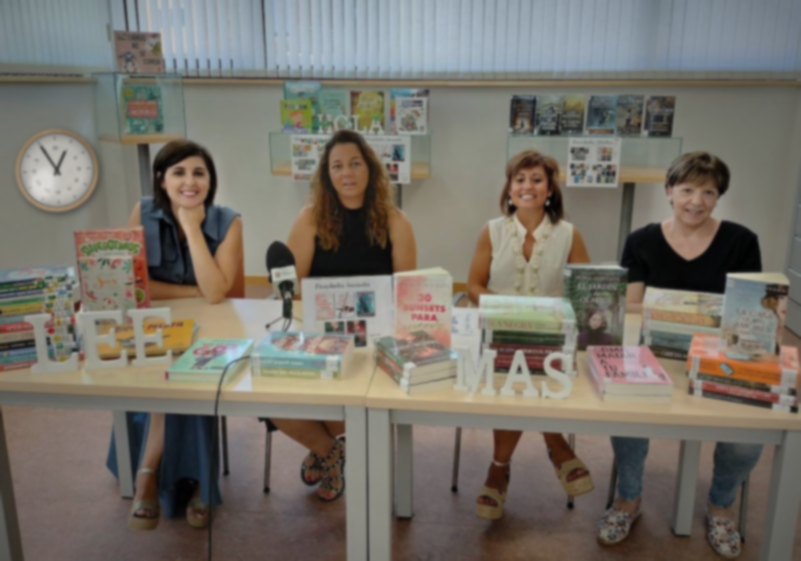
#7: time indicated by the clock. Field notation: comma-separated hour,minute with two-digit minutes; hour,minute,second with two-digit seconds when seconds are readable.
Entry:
12,55
